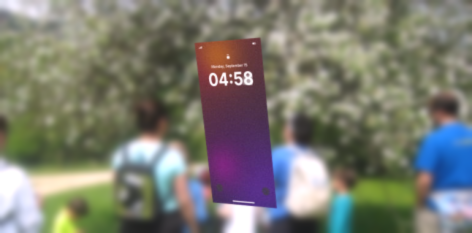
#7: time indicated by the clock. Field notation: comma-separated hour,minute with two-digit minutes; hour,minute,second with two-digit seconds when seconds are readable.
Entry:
4,58
